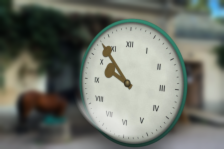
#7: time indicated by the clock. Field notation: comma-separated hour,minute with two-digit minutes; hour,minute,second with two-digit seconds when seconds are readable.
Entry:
9,53
